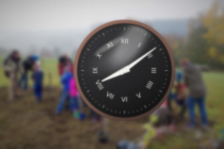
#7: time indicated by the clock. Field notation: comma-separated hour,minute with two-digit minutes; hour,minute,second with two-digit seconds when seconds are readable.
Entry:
8,09
